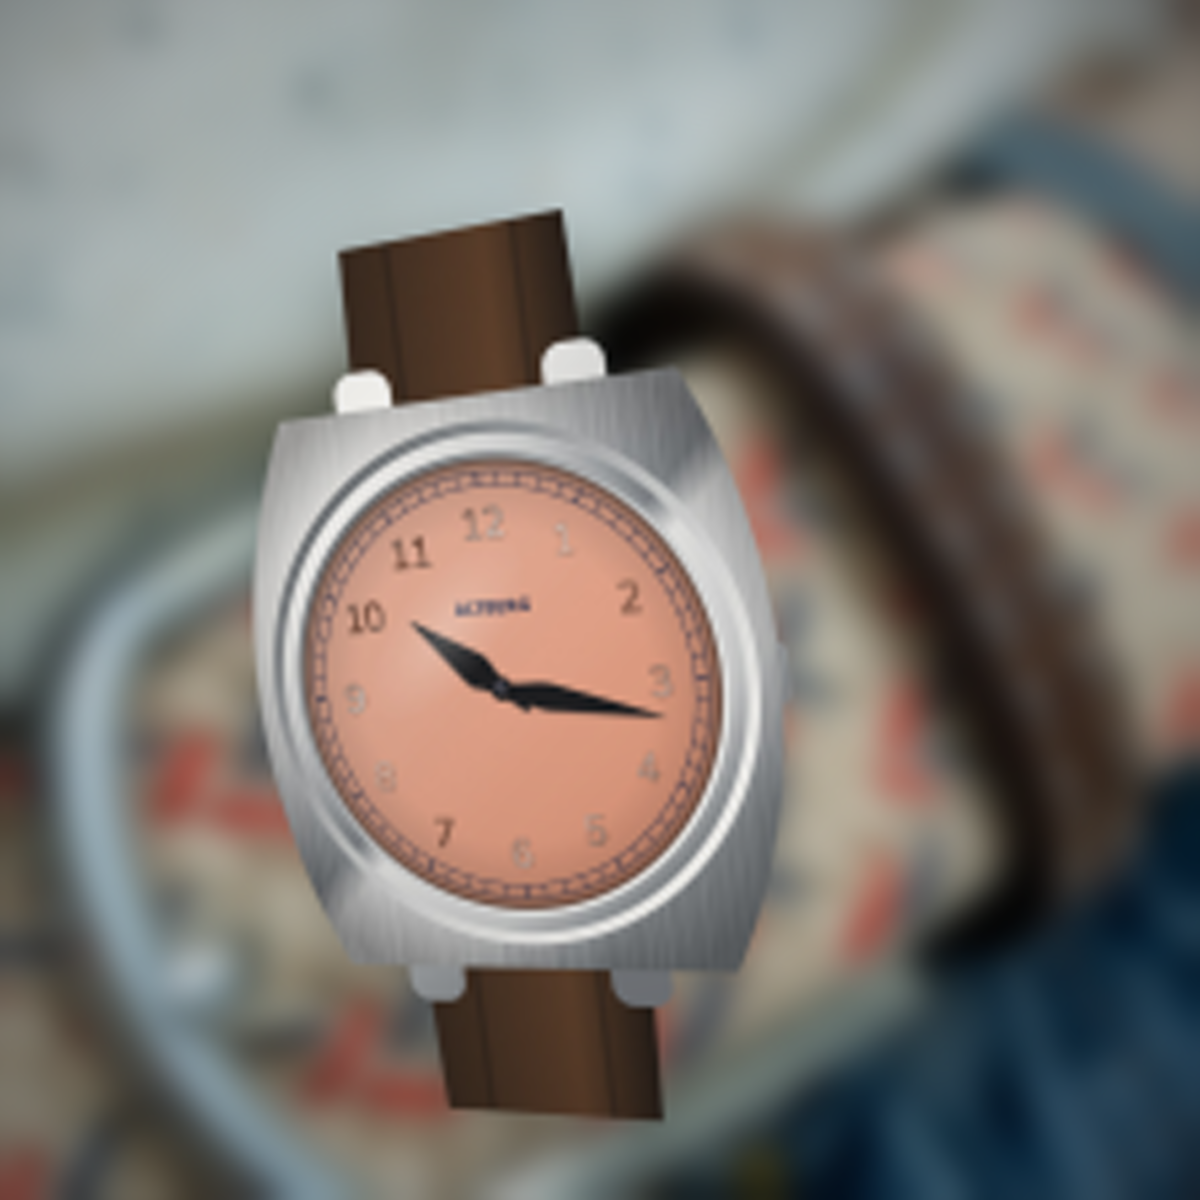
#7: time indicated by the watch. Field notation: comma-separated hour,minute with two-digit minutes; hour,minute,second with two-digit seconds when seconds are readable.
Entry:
10,17
